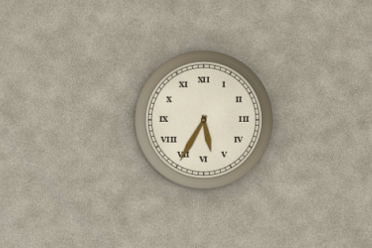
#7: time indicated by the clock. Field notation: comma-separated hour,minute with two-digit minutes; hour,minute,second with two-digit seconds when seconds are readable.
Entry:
5,35
